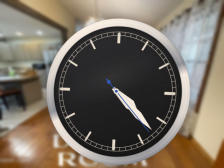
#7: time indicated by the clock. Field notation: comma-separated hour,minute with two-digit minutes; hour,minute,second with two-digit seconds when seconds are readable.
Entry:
4,22,23
